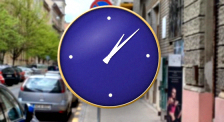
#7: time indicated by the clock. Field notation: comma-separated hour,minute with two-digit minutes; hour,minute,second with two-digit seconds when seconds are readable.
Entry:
1,08
